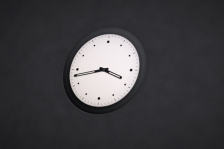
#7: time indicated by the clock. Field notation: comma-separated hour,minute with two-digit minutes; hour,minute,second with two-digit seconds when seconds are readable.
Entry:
3,43
